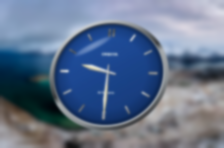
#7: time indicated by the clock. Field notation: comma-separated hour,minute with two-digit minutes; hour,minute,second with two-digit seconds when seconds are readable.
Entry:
9,30
